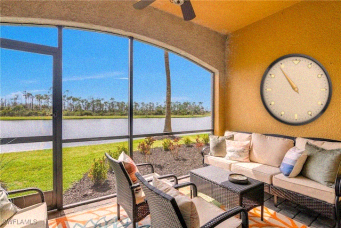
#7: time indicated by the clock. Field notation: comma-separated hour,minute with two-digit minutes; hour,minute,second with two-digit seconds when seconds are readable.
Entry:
10,54
